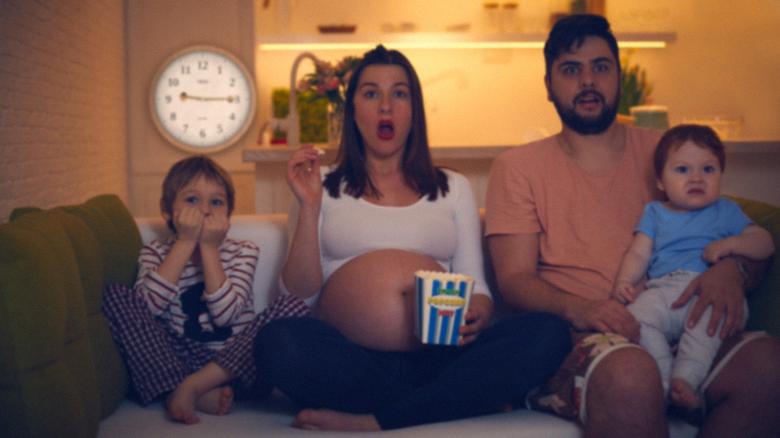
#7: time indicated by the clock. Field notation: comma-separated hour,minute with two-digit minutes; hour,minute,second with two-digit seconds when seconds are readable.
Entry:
9,15
